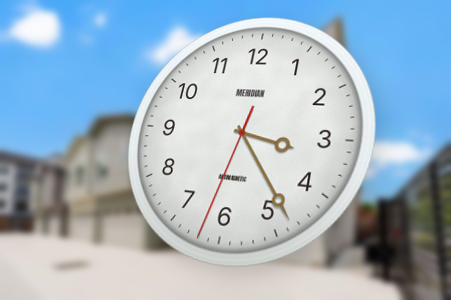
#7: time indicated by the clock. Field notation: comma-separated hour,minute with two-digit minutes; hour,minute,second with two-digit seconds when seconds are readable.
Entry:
3,23,32
